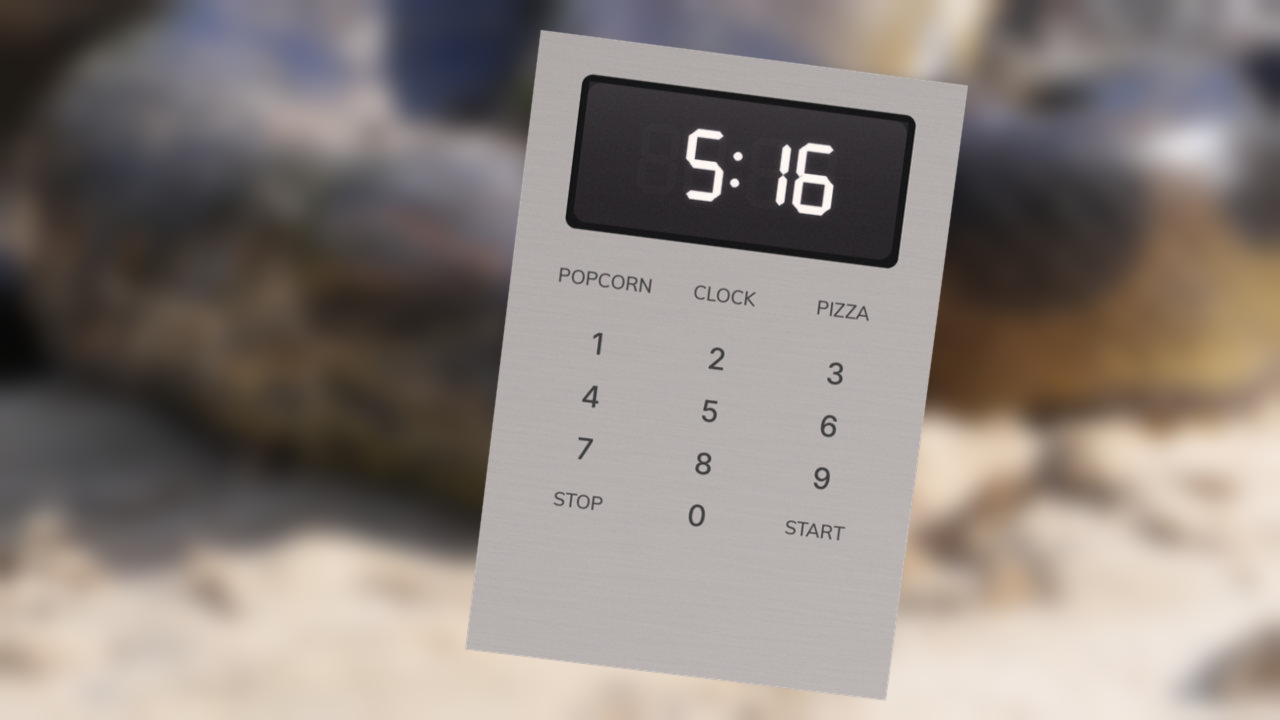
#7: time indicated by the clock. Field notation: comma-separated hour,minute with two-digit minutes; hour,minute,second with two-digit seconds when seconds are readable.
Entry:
5,16
